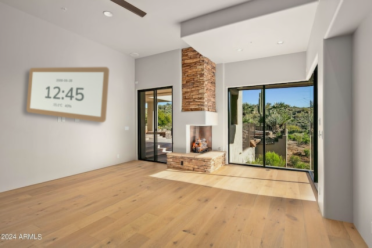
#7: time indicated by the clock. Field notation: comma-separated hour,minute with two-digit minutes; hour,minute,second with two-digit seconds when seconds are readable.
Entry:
12,45
